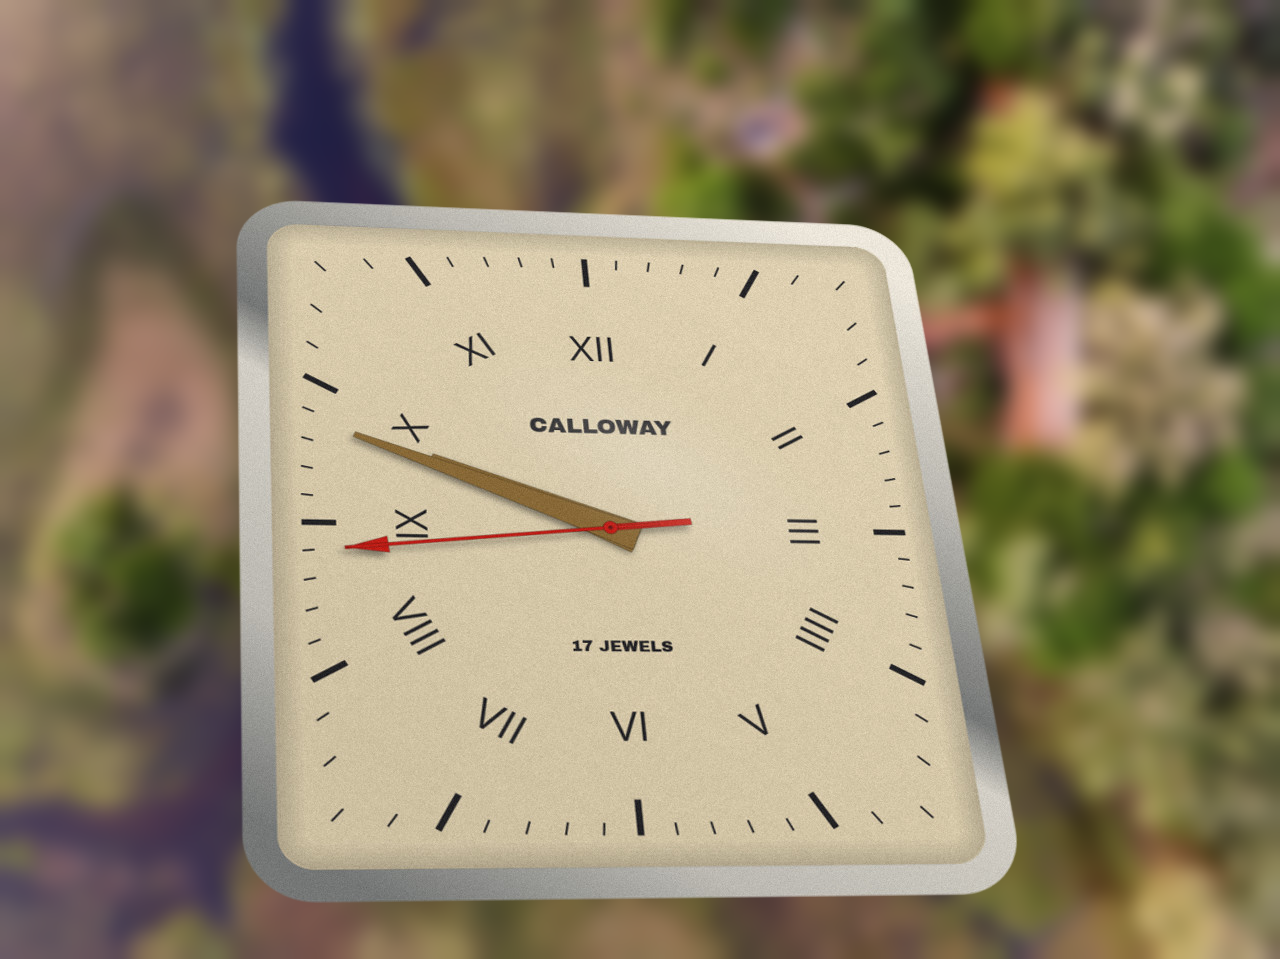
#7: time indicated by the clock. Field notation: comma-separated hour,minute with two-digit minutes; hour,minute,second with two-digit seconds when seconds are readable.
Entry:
9,48,44
